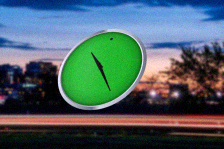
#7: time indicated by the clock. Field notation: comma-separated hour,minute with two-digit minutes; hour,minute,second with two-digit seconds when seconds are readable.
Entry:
10,23
